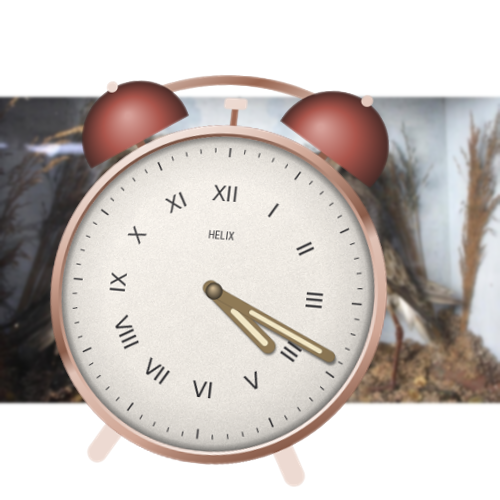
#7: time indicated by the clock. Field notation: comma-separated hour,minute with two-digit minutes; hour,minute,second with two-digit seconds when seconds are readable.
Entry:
4,19
